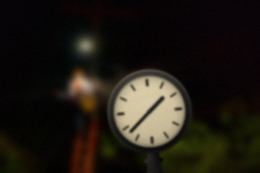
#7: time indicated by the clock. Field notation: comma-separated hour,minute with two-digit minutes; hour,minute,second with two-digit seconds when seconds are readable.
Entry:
1,38
